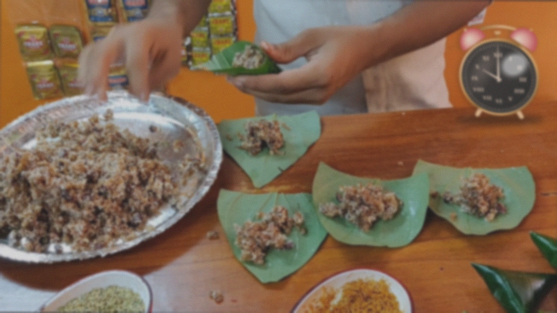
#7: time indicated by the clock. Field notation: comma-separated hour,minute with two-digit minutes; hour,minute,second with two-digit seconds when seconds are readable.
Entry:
10,00
